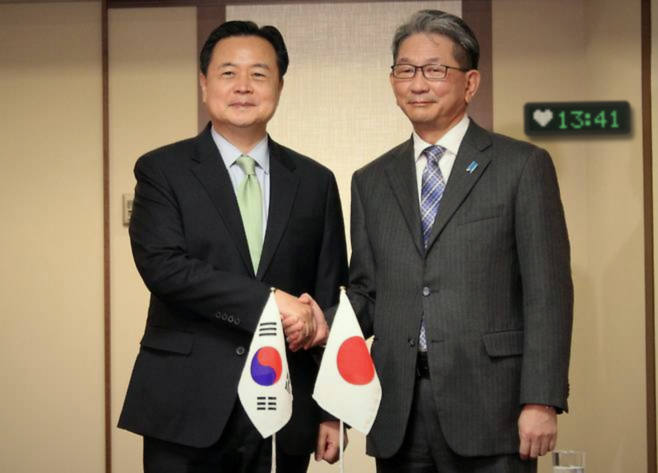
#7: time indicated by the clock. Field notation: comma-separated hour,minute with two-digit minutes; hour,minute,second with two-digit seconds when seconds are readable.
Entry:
13,41
